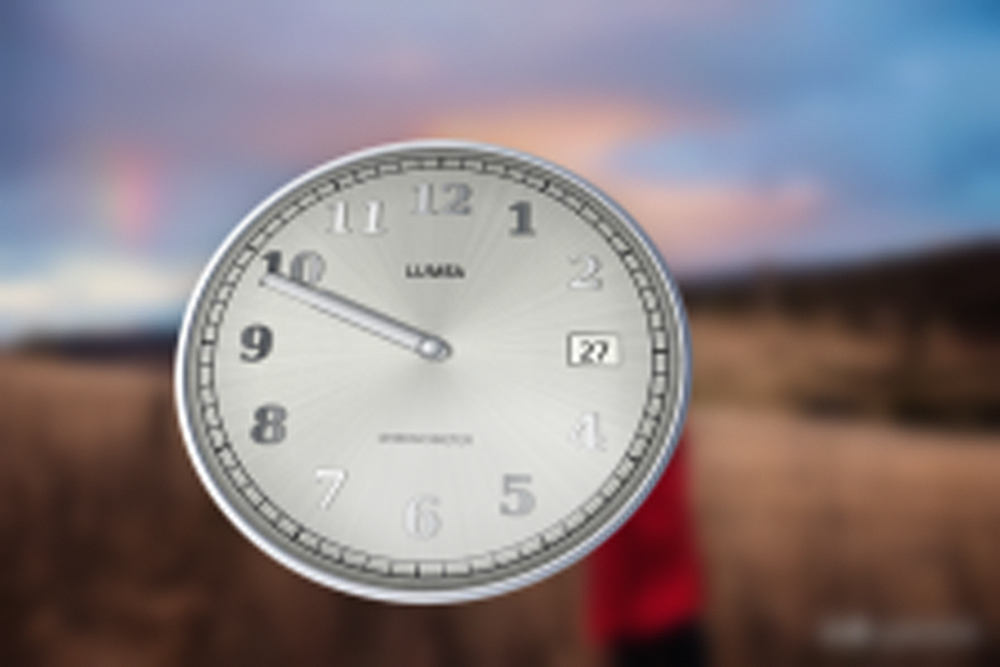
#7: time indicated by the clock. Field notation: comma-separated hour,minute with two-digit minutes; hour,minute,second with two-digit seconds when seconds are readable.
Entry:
9,49
